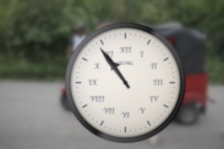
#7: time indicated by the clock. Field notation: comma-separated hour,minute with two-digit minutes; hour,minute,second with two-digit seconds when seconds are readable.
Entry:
10,54
